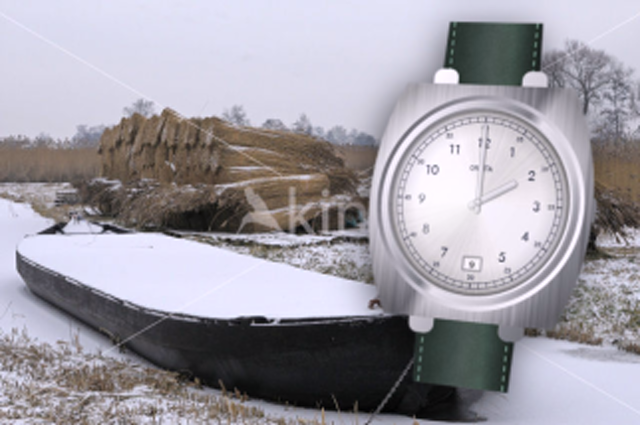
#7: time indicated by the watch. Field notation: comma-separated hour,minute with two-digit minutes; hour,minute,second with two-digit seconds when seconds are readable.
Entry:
2,00
